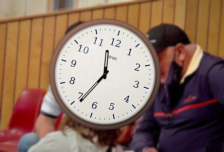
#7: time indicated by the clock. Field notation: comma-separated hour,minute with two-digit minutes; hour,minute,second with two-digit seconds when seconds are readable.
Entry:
11,34
